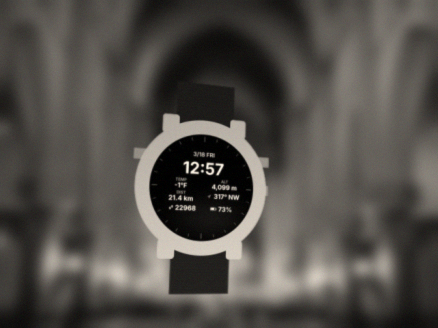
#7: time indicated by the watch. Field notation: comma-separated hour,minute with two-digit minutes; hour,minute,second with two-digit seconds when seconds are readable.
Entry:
12,57
